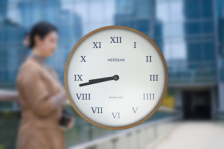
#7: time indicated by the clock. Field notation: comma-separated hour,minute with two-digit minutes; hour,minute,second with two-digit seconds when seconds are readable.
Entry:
8,43
